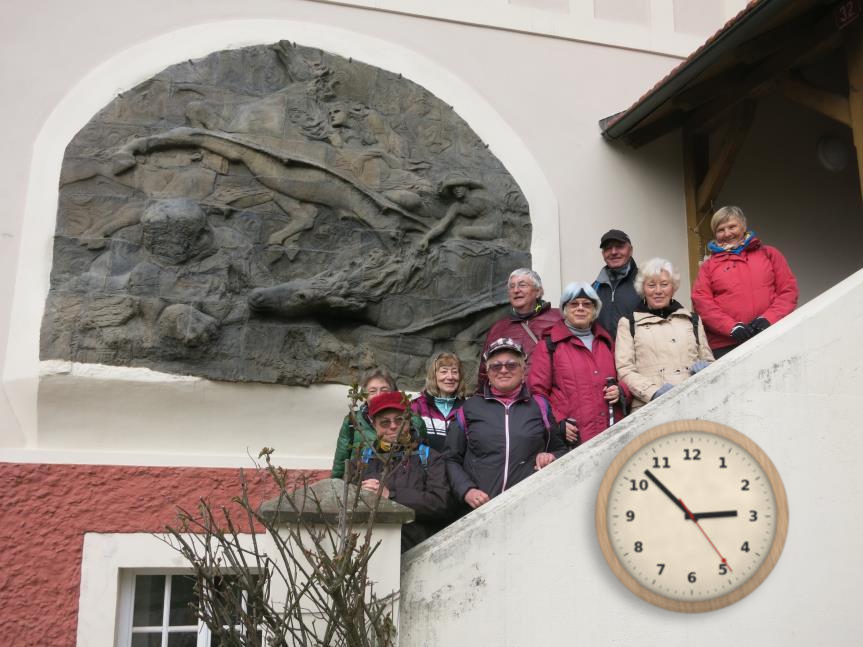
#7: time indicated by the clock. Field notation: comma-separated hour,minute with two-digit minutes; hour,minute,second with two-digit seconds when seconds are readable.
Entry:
2,52,24
